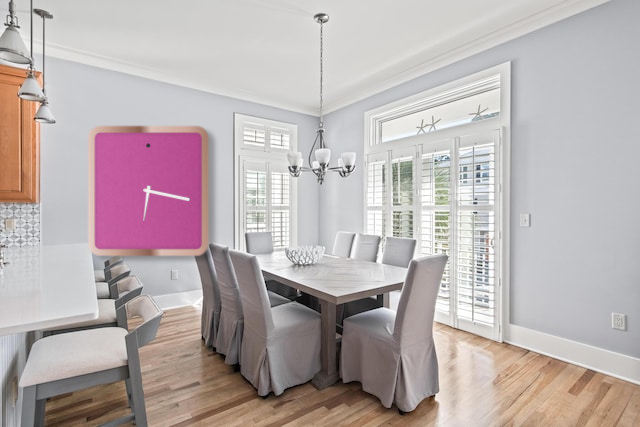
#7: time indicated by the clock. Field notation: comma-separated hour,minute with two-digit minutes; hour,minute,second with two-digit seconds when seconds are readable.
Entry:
6,17
